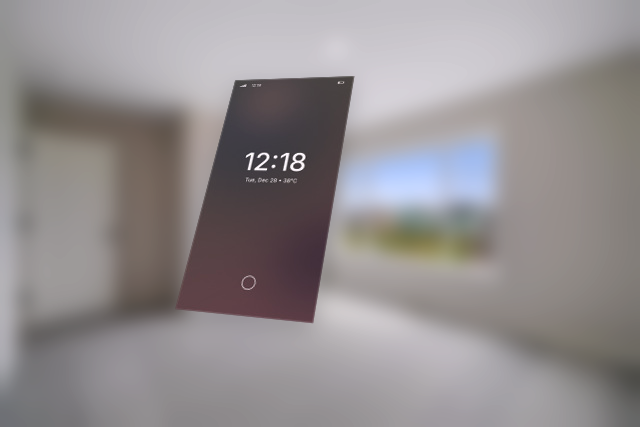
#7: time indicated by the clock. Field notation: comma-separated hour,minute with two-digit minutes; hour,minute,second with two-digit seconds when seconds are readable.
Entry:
12,18
